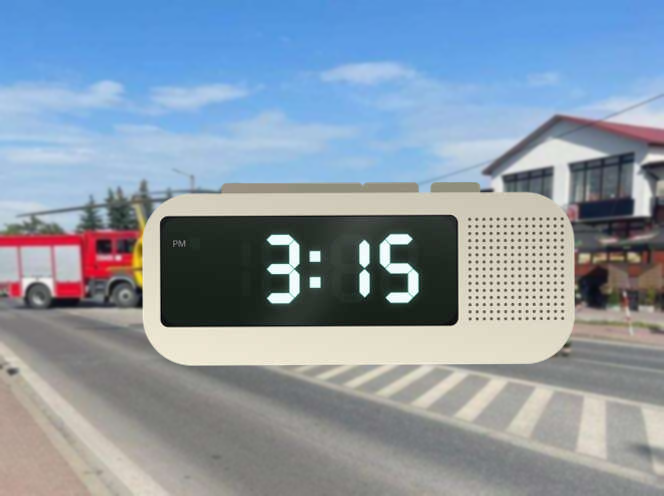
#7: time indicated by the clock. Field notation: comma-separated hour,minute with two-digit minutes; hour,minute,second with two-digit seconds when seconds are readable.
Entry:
3,15
